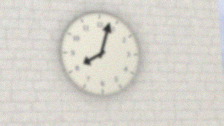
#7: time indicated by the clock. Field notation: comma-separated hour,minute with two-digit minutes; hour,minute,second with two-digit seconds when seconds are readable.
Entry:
8,03
